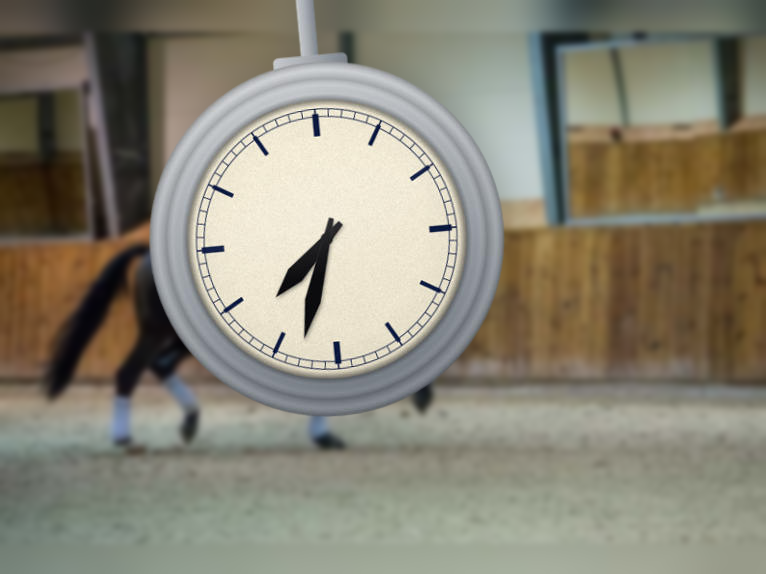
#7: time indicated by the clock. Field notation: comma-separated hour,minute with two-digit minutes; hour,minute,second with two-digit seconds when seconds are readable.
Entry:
7,33
